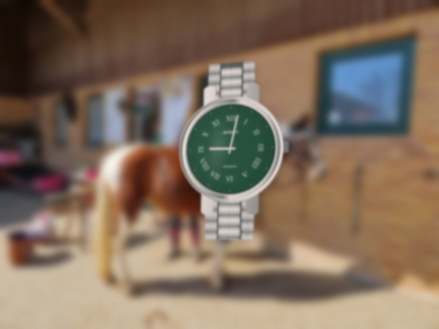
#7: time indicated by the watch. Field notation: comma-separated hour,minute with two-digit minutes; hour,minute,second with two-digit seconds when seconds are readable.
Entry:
9,02
